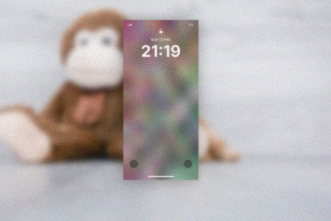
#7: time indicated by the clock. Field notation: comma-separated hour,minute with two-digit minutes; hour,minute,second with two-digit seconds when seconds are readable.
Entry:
21,19
